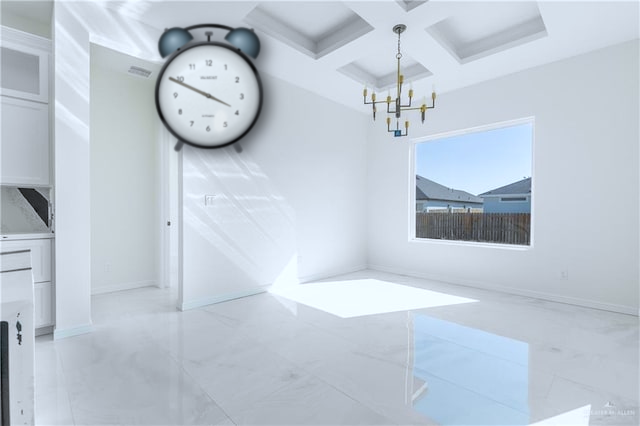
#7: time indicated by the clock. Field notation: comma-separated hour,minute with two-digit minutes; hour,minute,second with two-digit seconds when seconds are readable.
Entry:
3,49
